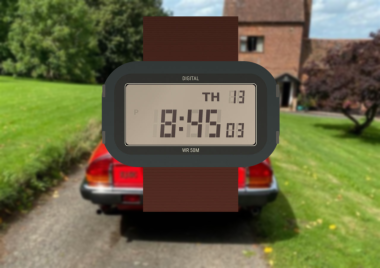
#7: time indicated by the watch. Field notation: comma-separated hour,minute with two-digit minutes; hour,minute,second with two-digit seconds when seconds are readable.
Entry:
8,45,03
